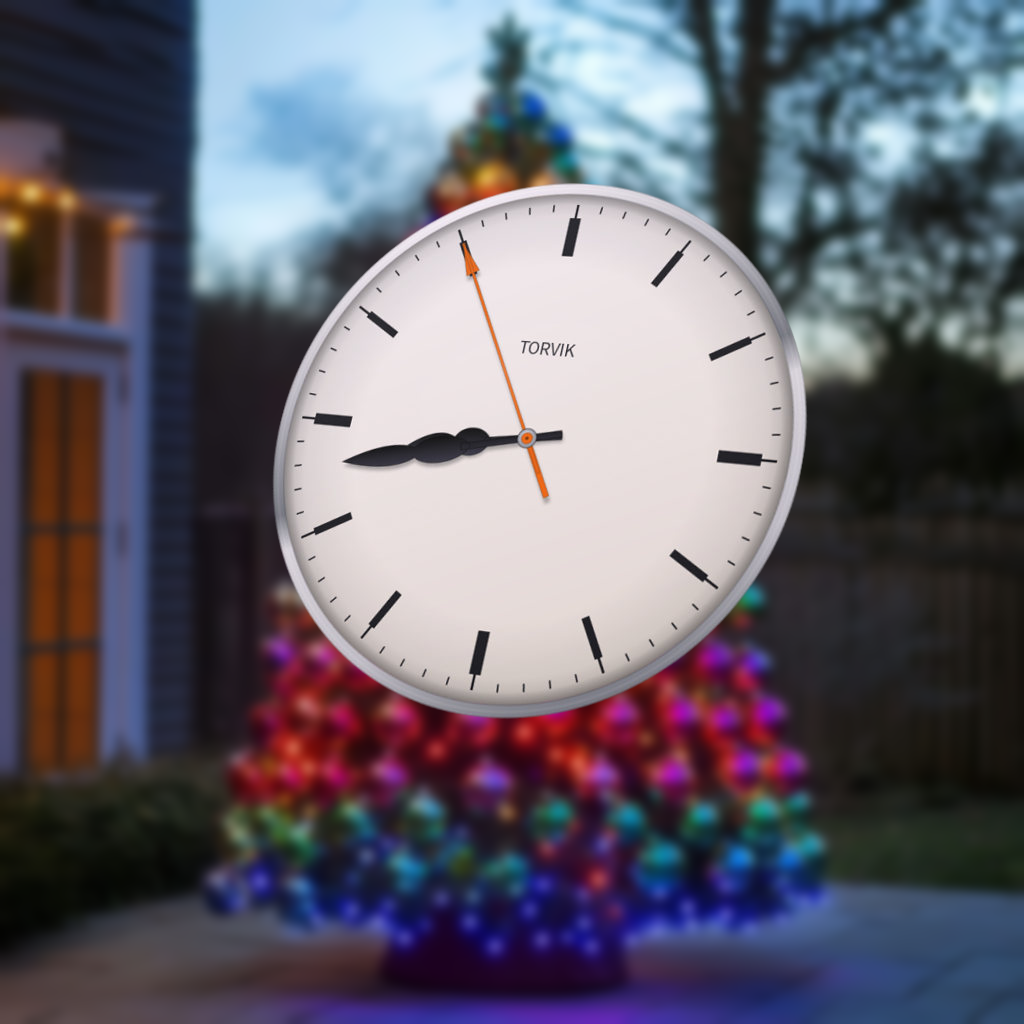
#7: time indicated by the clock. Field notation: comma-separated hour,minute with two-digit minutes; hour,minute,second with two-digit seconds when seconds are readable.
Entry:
8,42,55
